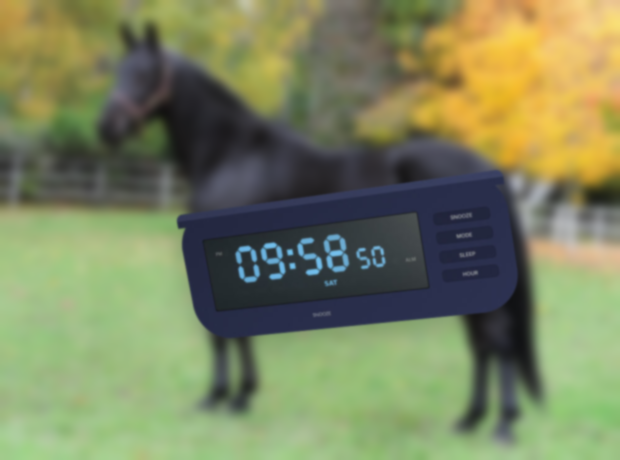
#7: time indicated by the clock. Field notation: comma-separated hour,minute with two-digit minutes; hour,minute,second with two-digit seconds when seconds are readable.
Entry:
9,58,50
